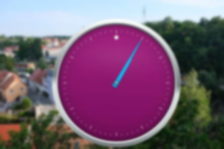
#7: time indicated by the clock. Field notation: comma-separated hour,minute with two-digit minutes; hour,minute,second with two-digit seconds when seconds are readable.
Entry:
1,05
